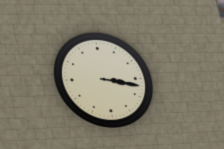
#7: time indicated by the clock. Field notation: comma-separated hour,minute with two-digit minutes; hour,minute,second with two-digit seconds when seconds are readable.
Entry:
3,17
